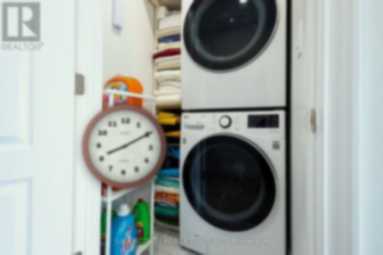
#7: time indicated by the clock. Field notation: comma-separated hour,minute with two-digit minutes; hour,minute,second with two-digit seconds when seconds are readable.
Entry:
8,10
